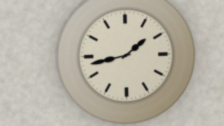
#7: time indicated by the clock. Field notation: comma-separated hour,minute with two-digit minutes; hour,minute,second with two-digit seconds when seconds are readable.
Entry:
1,43
